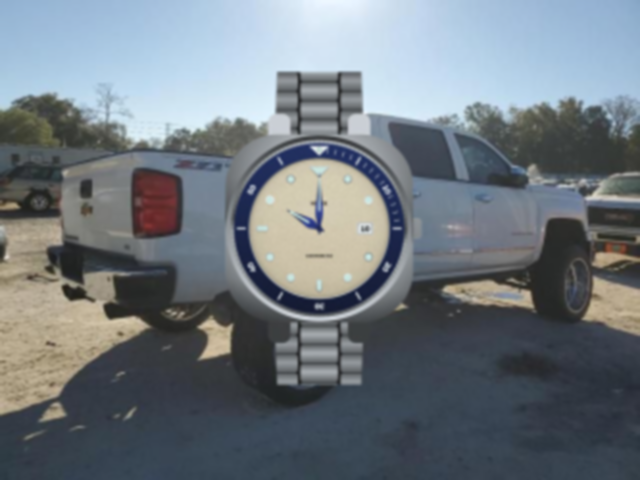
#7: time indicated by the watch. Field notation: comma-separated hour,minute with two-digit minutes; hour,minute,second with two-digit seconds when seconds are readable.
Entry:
10,00
